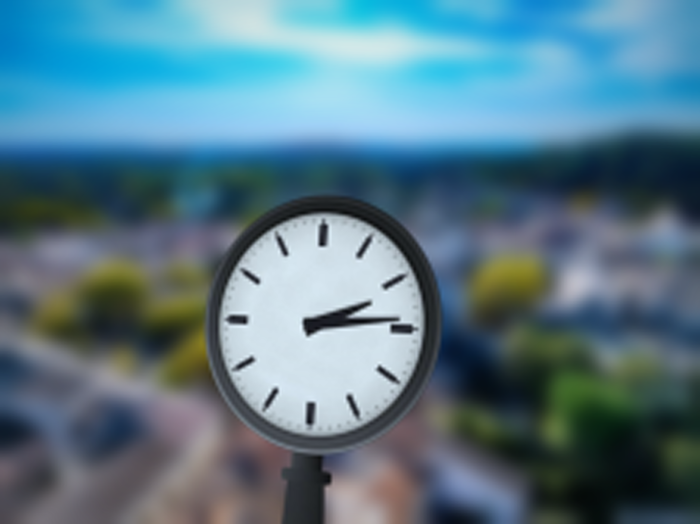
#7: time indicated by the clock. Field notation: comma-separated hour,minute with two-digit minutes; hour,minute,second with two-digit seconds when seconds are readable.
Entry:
2,14
